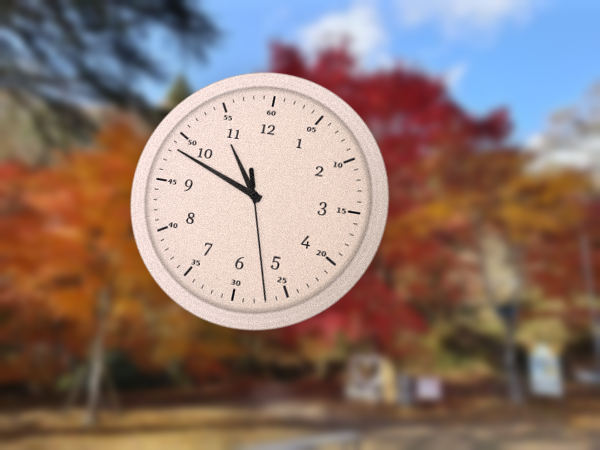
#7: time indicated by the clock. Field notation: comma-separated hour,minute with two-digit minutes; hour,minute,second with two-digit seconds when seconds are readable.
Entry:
10,48,27
